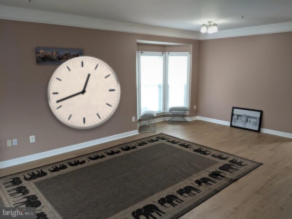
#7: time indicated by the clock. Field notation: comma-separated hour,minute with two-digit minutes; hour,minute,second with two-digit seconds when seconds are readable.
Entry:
12,42
